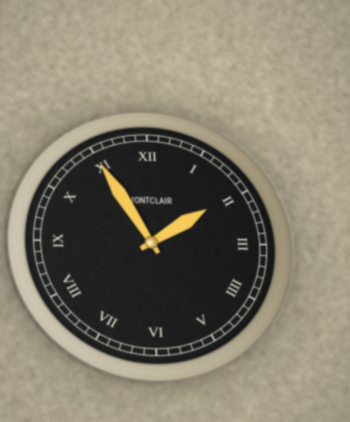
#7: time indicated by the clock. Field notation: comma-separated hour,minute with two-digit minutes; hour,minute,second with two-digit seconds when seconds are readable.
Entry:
1,55
